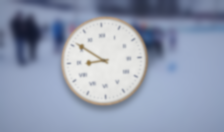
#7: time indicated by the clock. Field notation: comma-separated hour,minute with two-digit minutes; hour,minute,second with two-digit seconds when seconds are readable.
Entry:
8,51
